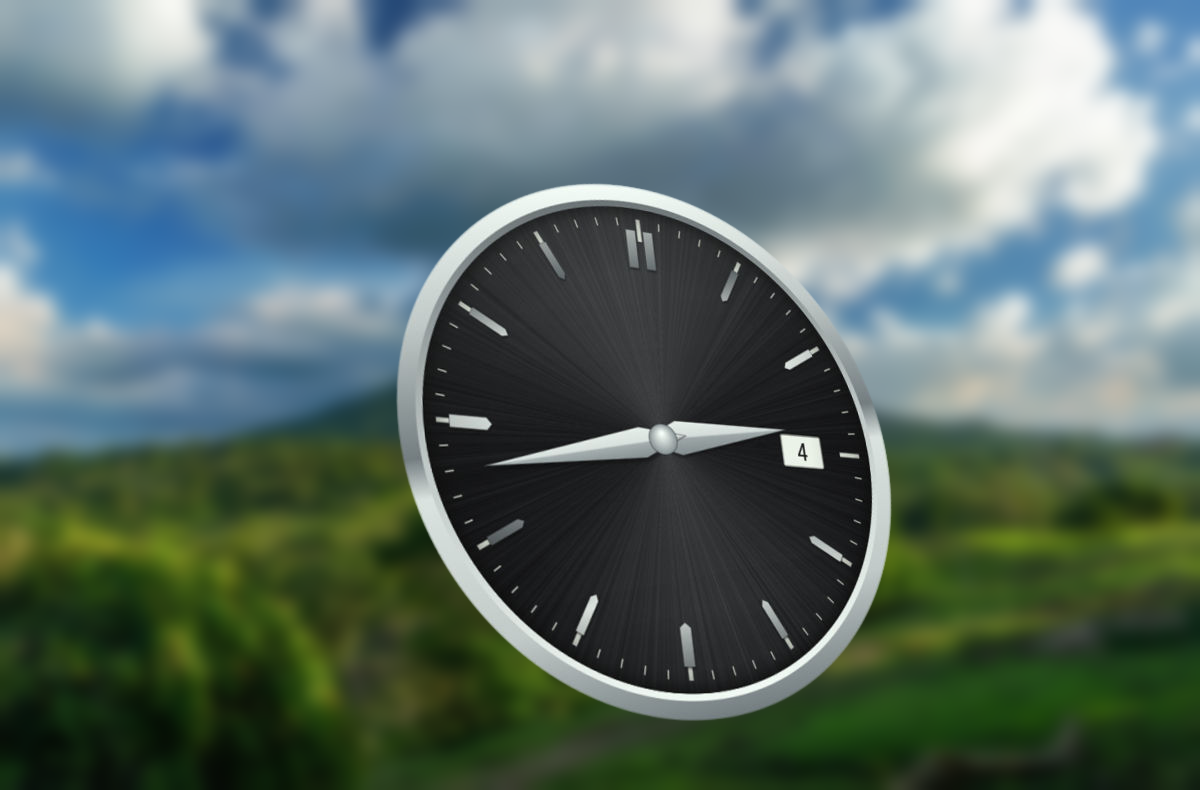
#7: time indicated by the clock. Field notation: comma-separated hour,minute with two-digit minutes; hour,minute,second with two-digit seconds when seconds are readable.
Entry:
2,43
